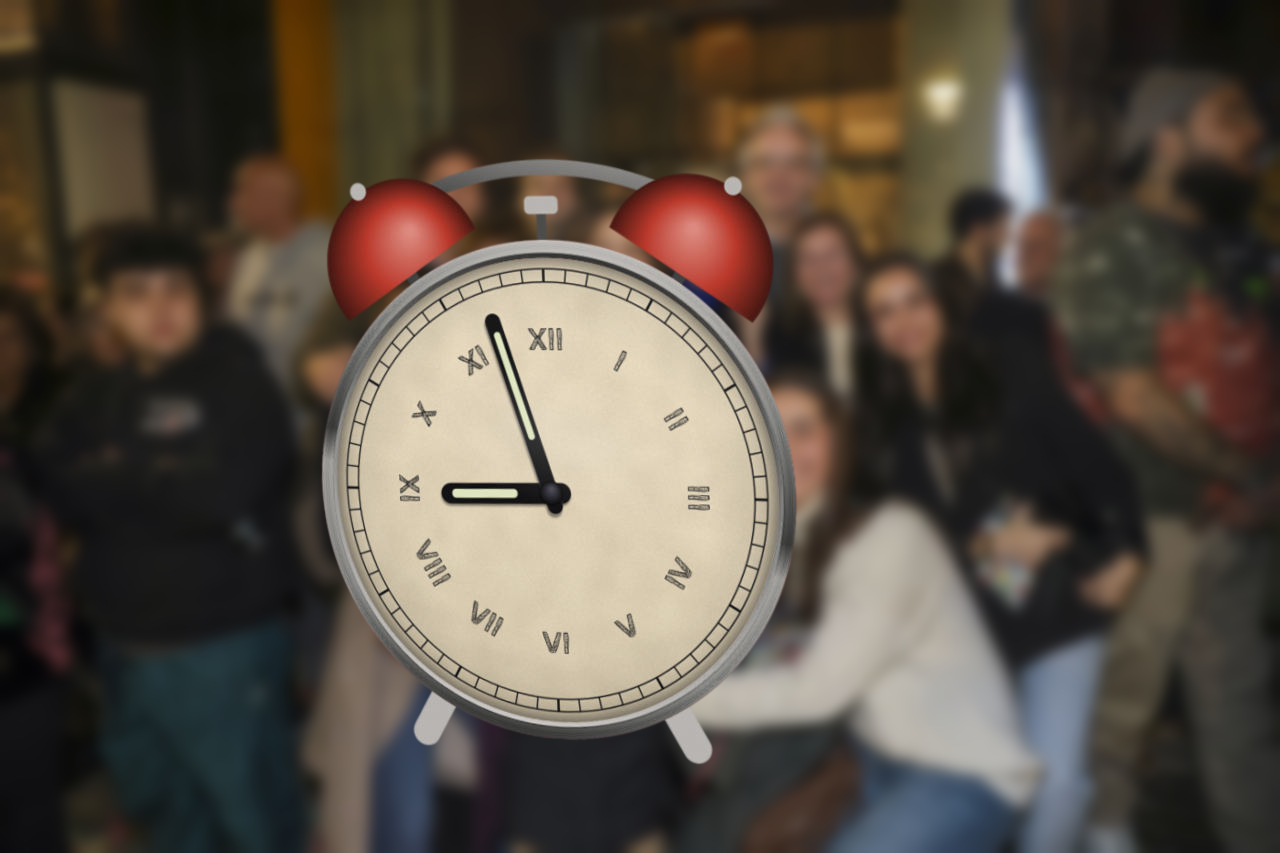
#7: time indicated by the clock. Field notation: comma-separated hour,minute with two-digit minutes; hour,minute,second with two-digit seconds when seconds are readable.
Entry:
8,57
